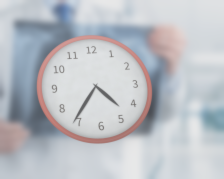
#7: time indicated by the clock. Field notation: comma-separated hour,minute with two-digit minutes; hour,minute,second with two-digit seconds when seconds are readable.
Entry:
4,36
